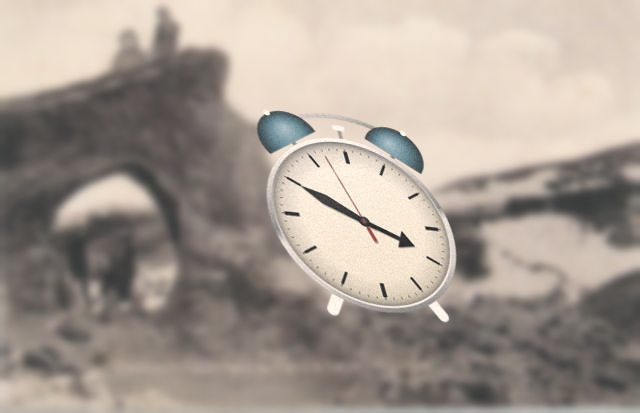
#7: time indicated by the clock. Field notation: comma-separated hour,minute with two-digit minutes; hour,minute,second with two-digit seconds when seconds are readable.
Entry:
3,49,57
